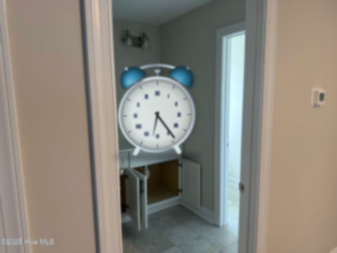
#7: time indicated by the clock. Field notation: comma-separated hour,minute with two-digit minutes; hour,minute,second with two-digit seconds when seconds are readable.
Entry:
6,24
